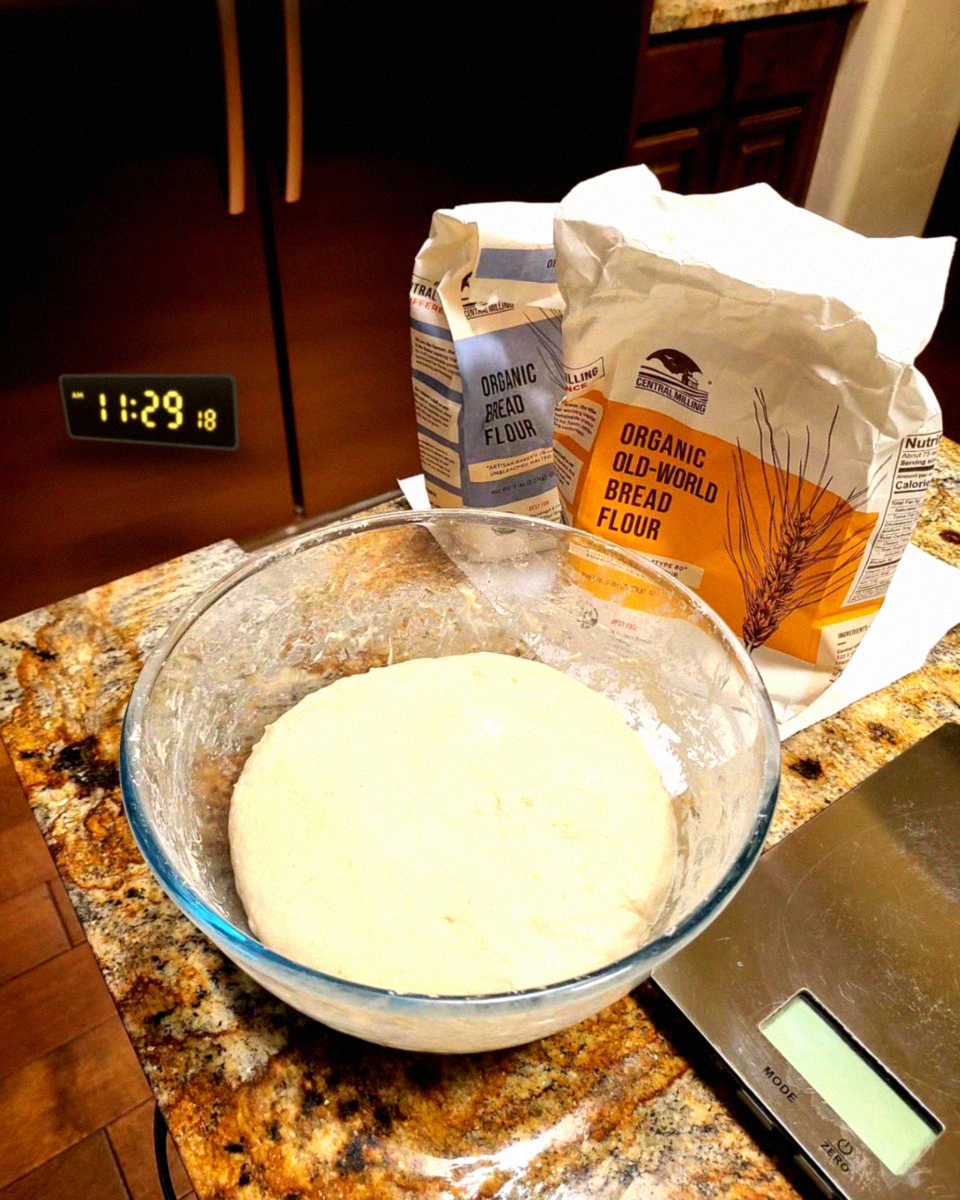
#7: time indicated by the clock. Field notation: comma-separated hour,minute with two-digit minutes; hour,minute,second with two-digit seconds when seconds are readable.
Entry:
11,29,18
